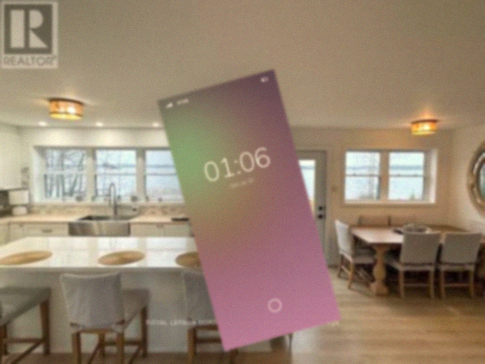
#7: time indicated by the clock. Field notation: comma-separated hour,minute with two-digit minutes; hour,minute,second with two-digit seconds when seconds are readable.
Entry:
1,06
